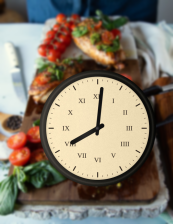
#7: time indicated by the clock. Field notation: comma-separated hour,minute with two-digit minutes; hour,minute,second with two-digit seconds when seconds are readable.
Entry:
8,01
